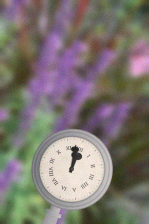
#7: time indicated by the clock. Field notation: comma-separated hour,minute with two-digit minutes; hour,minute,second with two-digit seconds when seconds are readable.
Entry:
11,58
